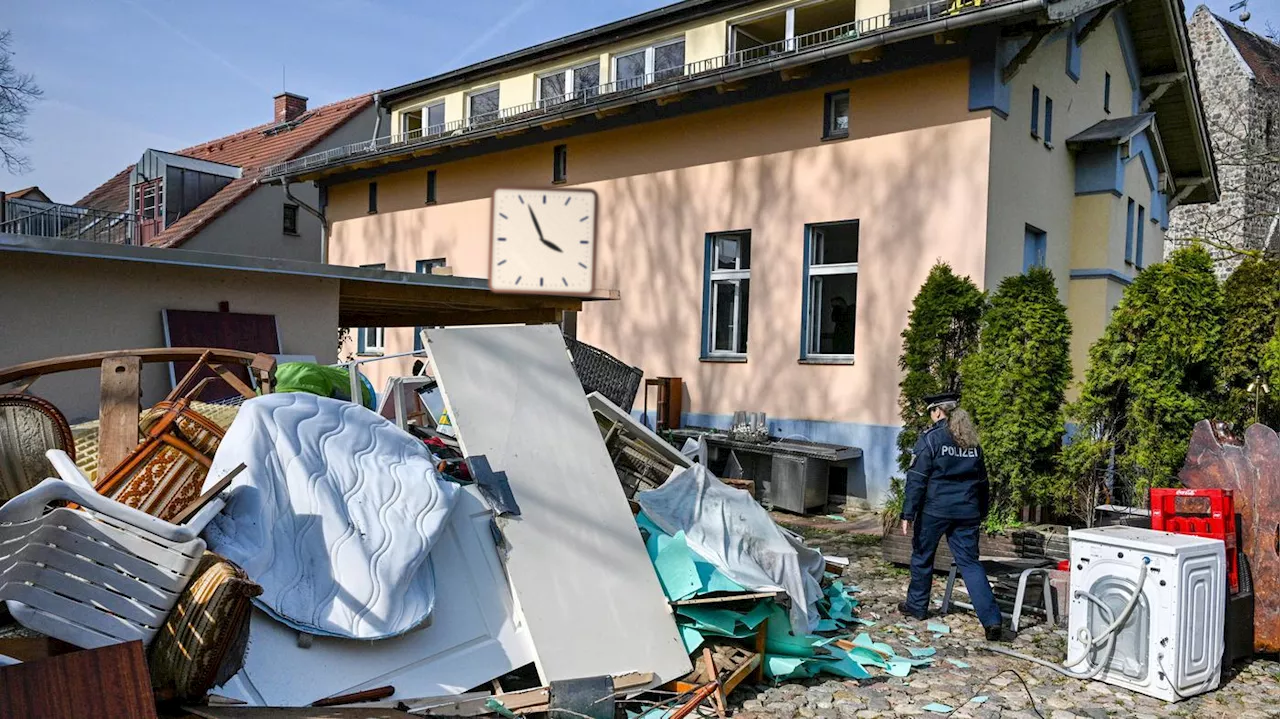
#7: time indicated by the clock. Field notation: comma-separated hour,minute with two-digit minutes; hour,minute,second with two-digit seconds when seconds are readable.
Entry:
3,56
